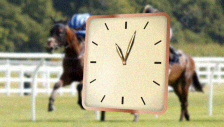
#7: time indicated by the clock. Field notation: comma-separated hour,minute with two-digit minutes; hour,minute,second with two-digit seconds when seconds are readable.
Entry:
11,03
